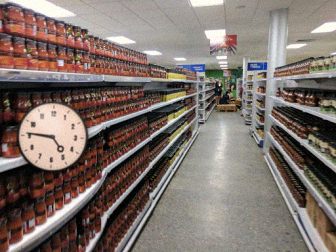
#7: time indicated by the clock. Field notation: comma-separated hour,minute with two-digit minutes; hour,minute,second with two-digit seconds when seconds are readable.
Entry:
4,46
